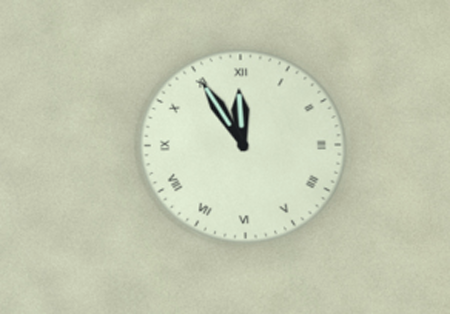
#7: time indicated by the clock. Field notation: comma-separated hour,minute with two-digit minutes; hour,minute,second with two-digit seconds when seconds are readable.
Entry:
11,55
